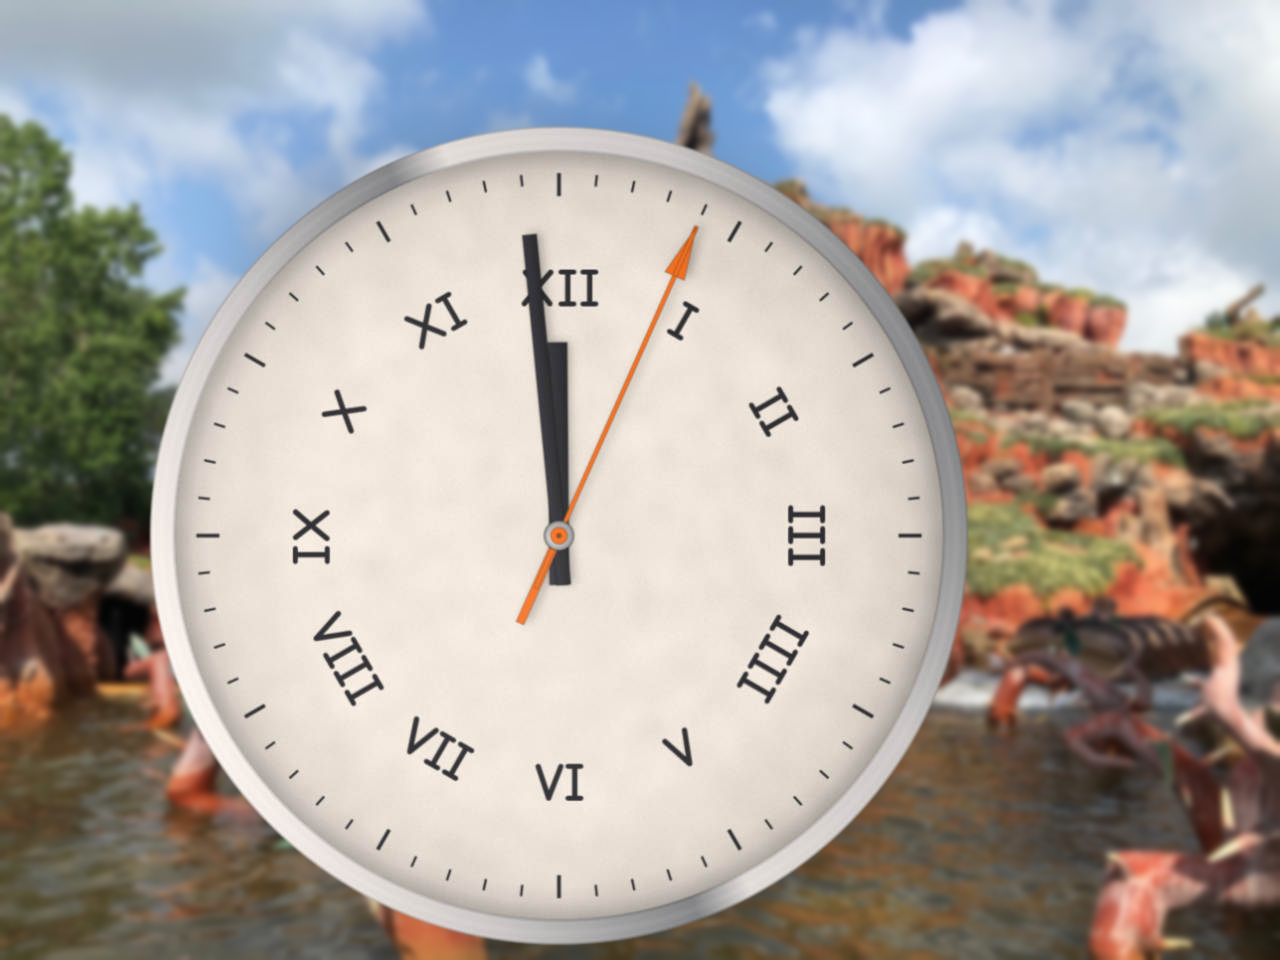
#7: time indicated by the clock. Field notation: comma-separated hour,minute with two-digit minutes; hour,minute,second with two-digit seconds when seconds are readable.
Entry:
11,59,04
